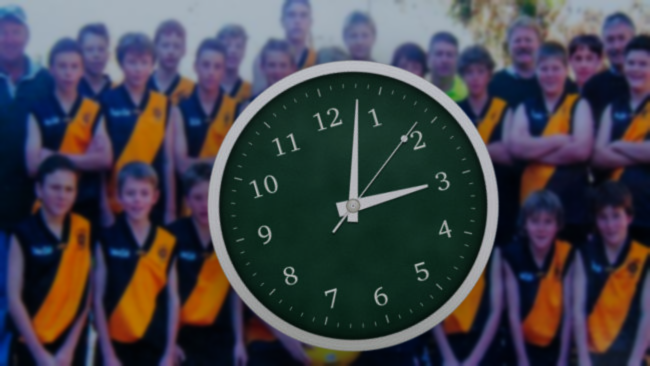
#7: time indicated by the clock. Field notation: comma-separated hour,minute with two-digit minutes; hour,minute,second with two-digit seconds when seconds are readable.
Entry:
3,03,09
